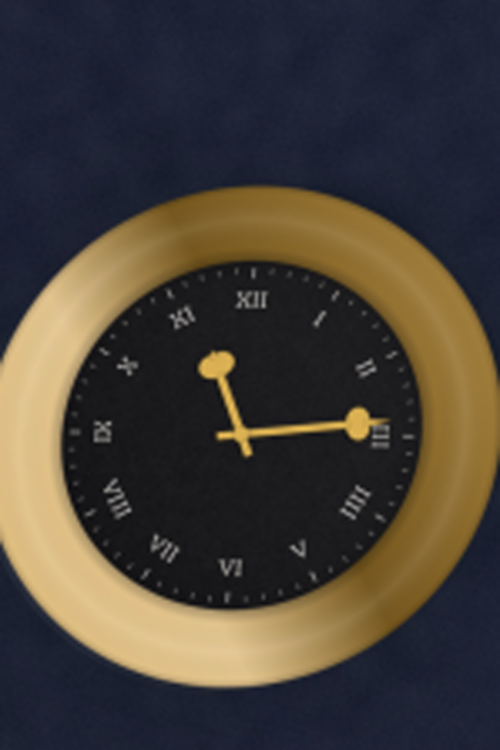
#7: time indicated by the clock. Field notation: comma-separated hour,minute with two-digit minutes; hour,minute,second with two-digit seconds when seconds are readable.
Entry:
11,14
